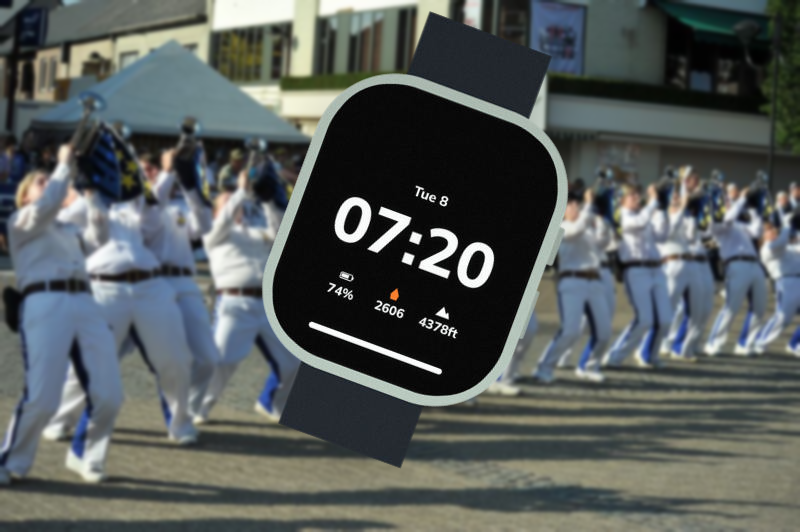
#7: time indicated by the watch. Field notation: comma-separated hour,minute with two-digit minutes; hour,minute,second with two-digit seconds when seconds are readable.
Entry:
7,20
